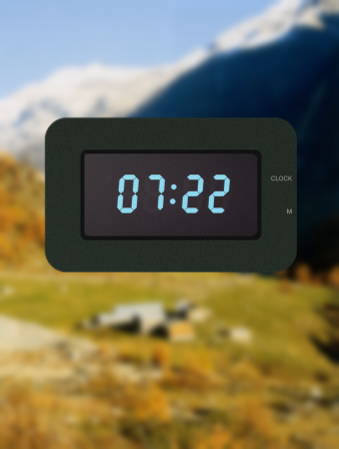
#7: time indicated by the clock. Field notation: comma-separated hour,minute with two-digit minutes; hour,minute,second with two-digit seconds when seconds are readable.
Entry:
7,22
